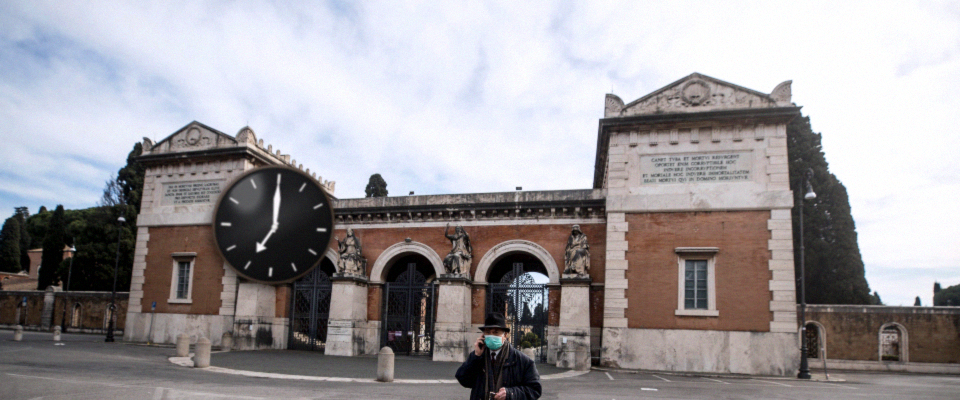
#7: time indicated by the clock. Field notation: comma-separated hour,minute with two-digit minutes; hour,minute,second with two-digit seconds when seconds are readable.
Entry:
7,00
